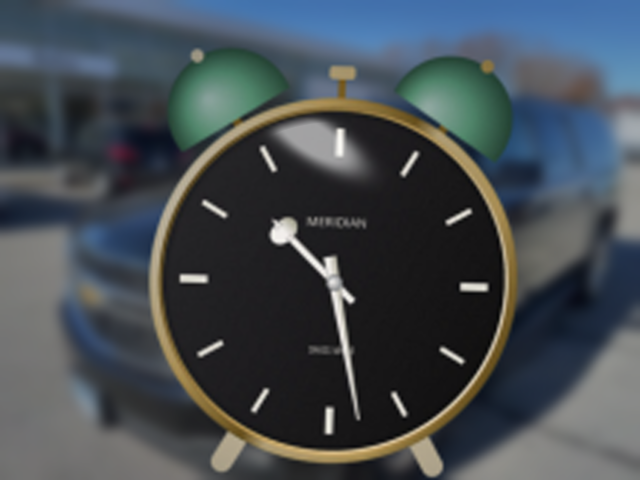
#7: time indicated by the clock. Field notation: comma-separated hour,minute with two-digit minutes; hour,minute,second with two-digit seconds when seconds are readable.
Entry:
10,28
